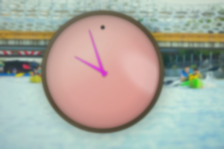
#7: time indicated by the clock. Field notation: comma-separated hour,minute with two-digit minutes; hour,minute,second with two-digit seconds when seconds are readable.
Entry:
9,57
